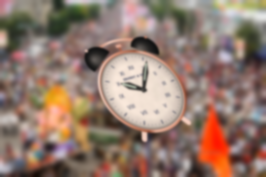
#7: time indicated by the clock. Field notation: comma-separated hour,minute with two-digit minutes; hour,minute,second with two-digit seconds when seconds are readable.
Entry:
10,06
